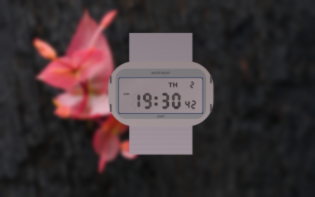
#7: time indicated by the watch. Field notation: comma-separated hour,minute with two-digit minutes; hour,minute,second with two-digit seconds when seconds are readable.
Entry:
19,30,42
